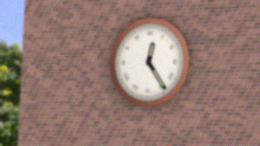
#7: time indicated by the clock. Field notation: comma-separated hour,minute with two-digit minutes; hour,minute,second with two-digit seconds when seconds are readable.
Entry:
12,24
